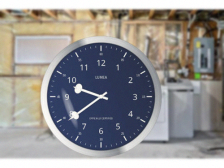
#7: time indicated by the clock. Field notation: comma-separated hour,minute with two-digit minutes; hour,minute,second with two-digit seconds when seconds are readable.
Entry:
9,39
